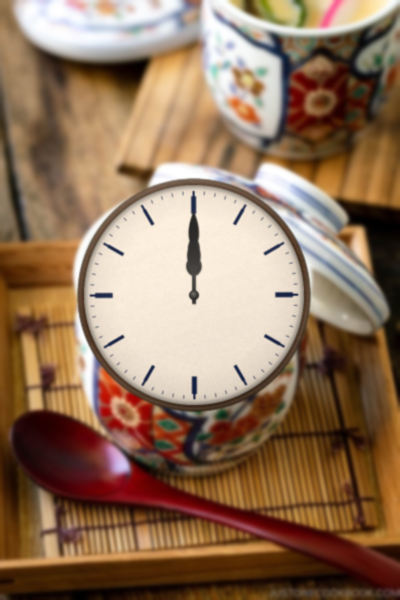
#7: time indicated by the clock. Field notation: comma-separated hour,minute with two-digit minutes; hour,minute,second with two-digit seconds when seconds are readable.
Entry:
12,00
